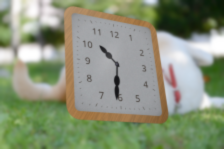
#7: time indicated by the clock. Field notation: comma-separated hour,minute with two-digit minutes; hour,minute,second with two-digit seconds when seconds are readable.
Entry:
10,31
